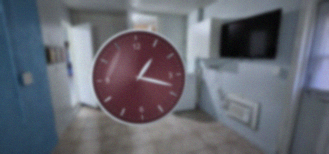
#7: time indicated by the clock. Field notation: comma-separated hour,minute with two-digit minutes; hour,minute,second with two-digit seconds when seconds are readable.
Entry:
1,18
